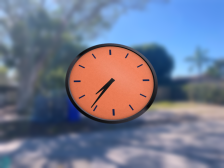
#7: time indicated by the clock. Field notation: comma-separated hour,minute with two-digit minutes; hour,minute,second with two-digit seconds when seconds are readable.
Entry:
7,36
